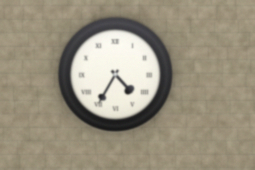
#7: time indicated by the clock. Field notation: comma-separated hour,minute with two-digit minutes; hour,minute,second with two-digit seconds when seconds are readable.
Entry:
4,35
